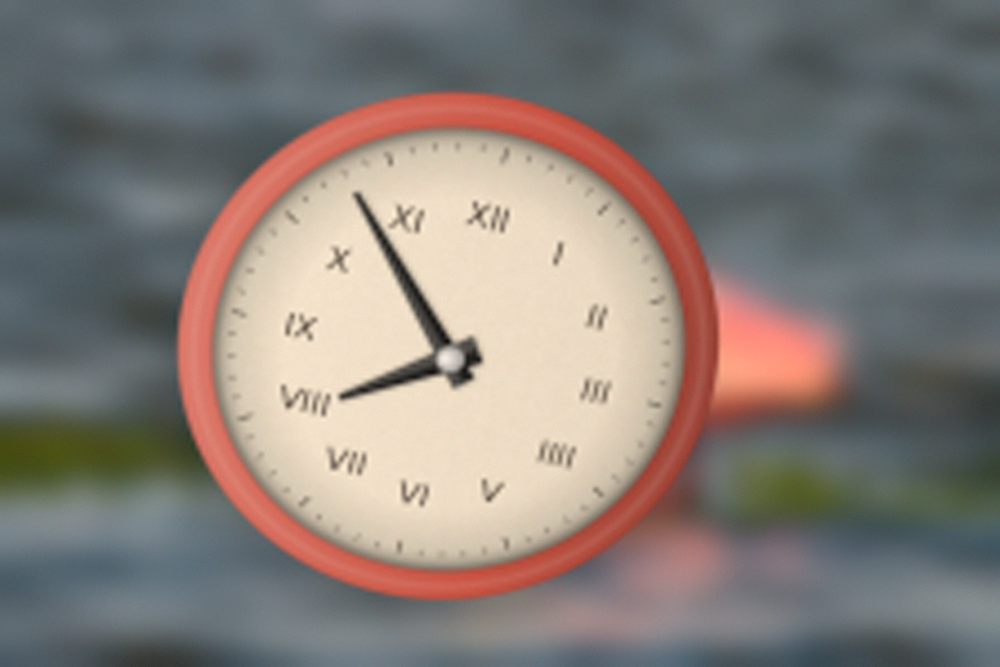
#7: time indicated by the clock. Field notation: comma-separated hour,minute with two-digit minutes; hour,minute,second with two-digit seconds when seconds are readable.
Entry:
7,53
